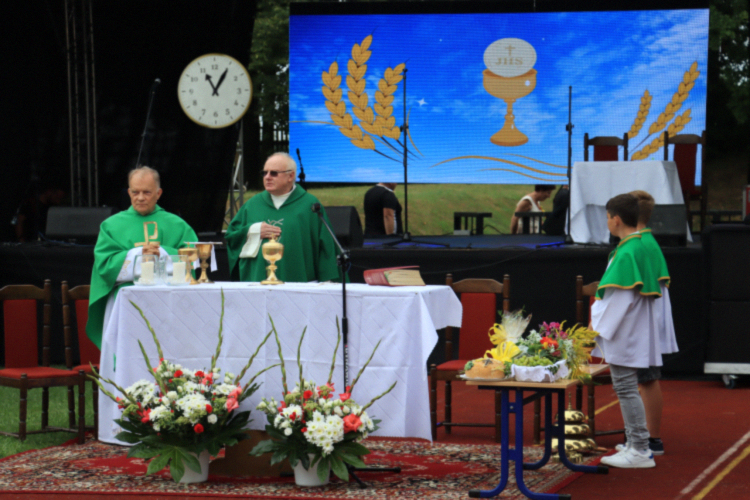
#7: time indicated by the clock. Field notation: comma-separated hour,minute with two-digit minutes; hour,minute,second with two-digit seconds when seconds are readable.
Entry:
11,05
